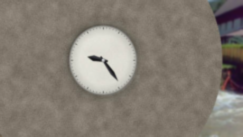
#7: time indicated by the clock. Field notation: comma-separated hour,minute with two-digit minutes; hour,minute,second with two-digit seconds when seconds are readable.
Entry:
9,24
